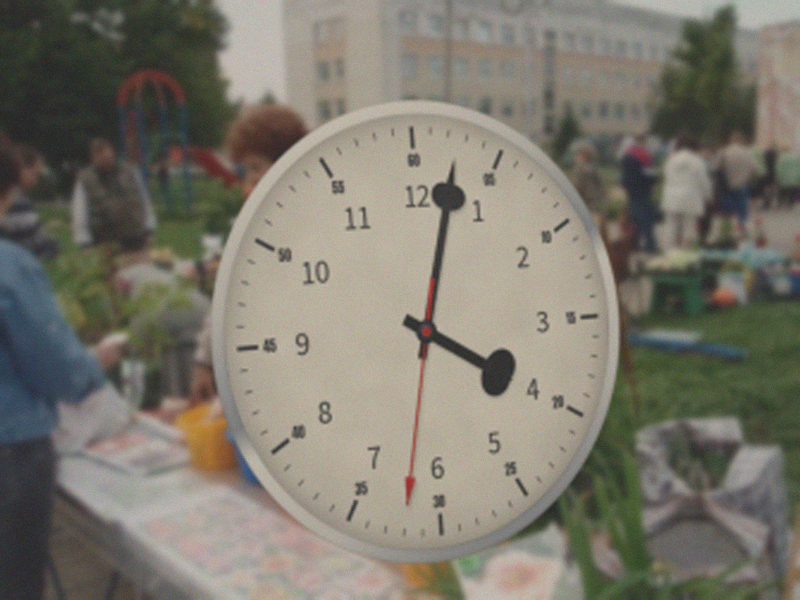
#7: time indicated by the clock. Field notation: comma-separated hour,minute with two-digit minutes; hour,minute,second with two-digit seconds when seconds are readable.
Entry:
4,02,32
